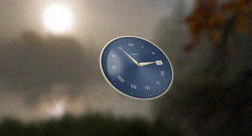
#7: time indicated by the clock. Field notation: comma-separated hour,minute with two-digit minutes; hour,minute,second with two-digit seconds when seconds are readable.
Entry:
2,55
